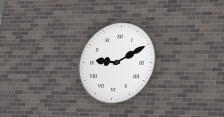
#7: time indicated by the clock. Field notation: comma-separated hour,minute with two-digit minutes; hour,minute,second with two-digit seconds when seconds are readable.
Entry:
9,10
